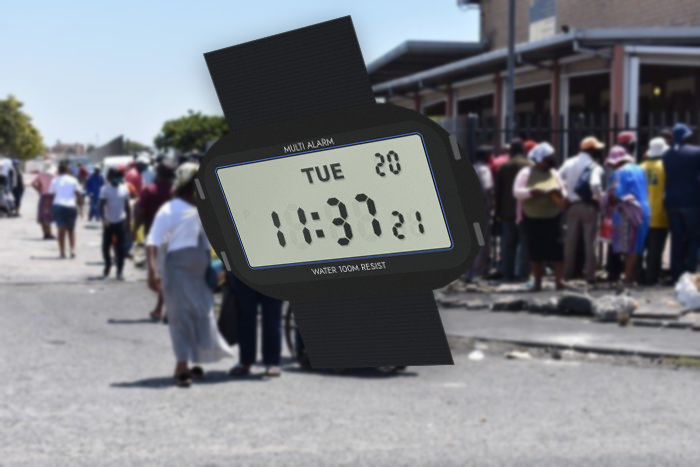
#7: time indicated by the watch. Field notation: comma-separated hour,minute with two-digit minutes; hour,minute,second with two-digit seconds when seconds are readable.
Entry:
11,37,21
